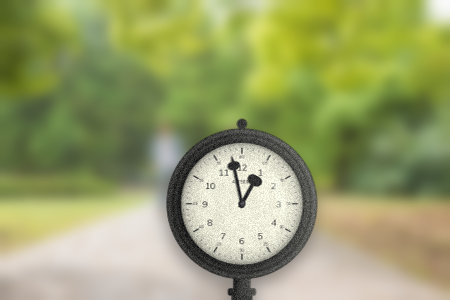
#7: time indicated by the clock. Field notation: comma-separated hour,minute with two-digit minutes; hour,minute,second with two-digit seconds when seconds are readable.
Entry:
12,58
